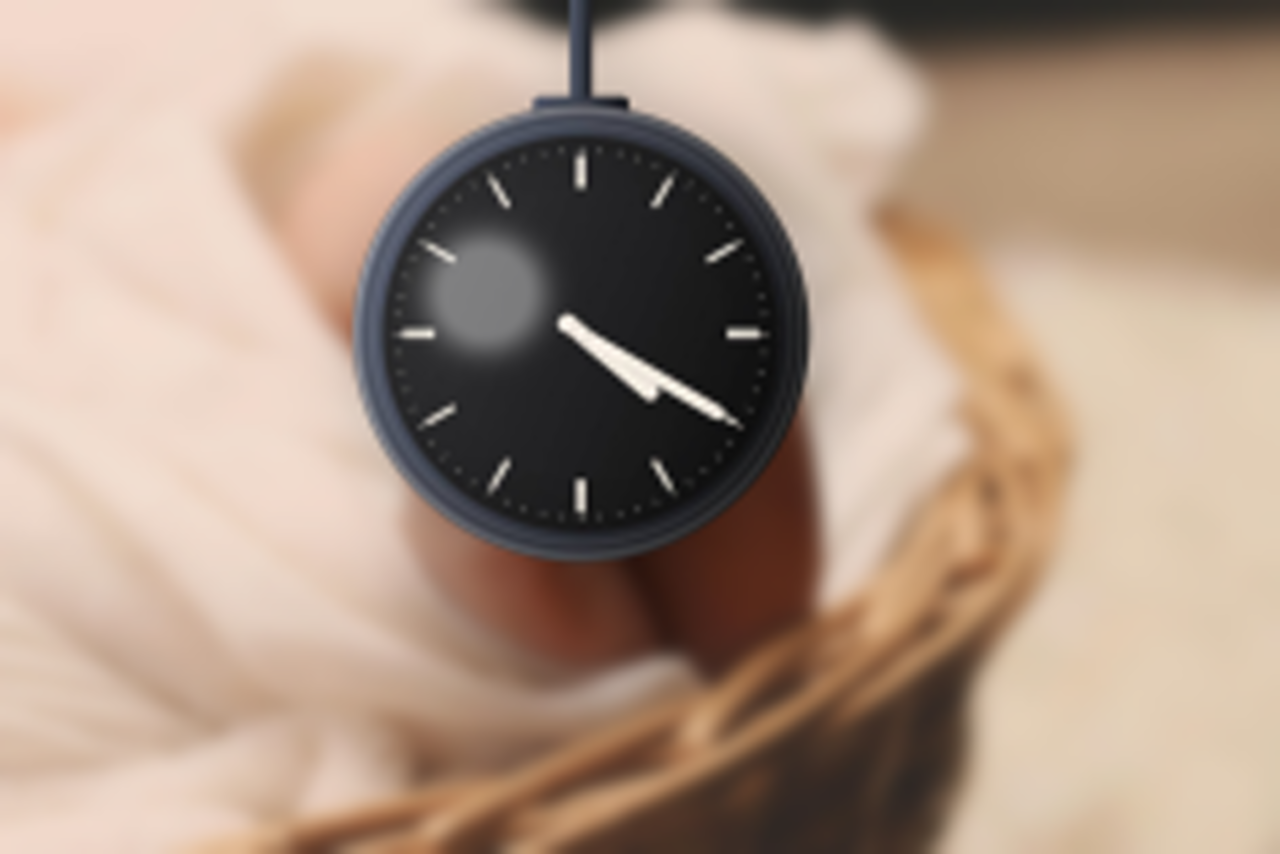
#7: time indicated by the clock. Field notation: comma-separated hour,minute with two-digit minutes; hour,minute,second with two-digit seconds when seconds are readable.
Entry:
4,20
